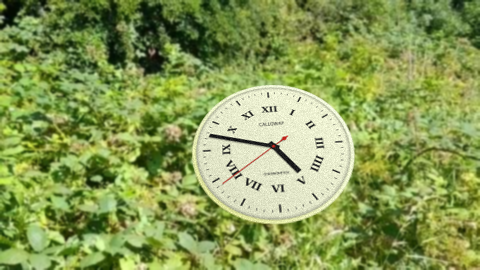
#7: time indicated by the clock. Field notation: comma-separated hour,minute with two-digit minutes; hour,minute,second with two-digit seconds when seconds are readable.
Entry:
4,47,39
